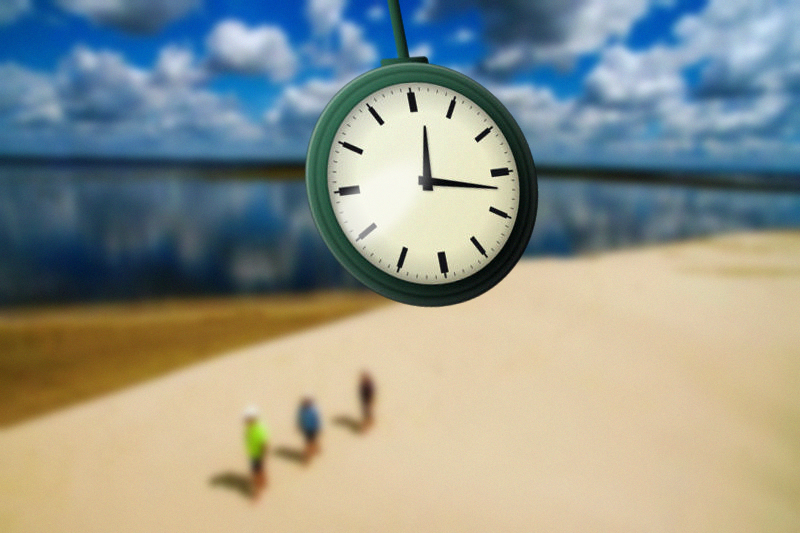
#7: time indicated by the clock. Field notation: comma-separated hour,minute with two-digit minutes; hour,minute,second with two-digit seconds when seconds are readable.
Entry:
12,17
